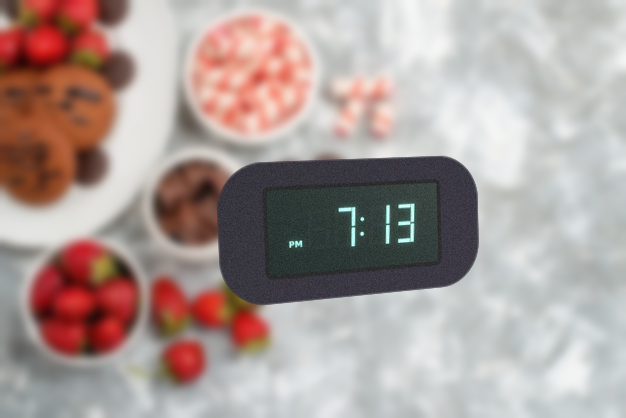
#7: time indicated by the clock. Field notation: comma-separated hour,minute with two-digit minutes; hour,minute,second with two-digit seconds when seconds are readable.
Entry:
7,13
